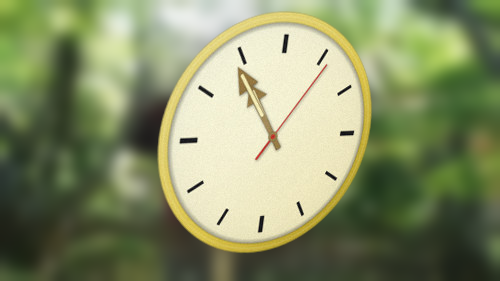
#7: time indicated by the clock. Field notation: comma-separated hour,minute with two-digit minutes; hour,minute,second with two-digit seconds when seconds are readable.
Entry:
10,54,06
